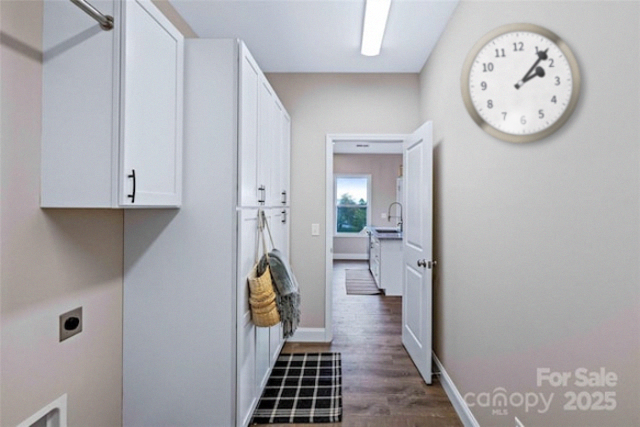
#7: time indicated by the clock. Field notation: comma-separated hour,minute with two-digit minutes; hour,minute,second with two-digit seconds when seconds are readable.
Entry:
2,07
